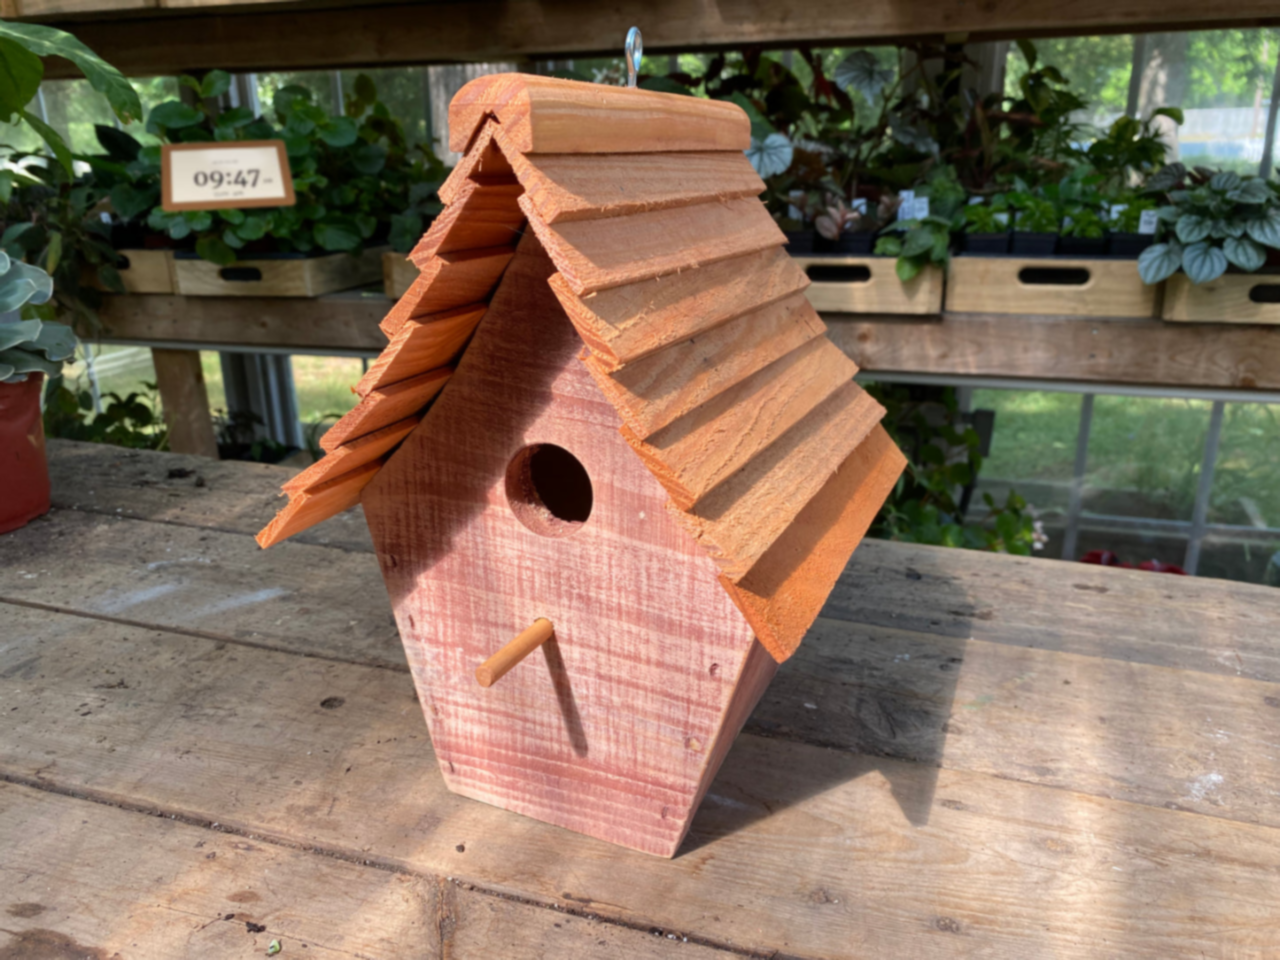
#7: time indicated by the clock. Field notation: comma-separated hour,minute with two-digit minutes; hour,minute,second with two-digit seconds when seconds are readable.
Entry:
9,47
